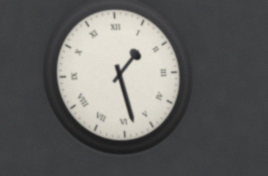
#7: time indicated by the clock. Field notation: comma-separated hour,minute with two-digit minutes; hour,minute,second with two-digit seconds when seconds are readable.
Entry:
1,28
